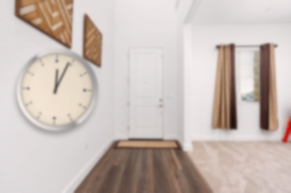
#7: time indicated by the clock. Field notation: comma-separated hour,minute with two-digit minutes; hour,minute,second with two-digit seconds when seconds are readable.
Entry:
12,04
